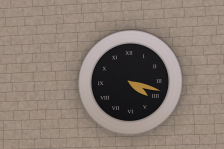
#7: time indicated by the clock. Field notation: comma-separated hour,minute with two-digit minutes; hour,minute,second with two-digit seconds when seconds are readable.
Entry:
4,18
